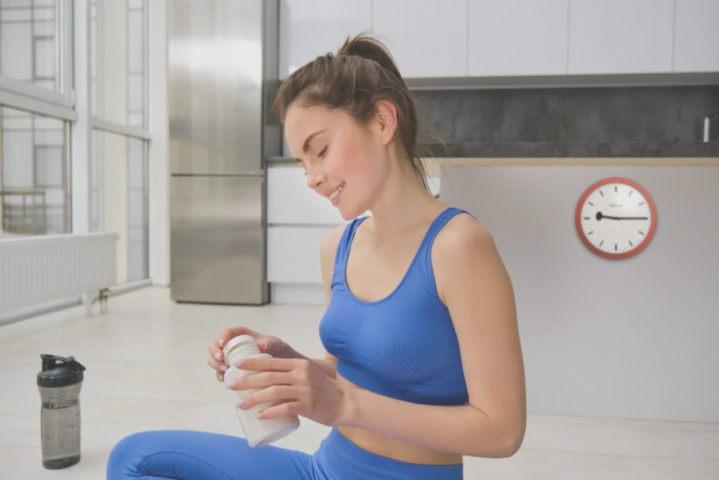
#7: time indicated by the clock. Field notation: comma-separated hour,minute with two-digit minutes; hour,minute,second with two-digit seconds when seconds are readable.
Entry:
9,15
